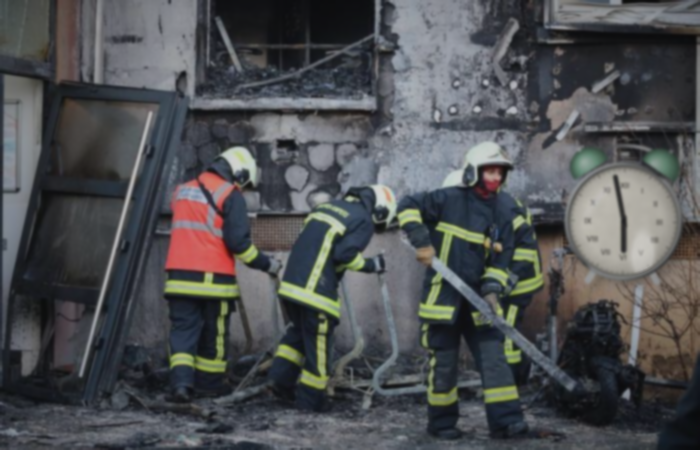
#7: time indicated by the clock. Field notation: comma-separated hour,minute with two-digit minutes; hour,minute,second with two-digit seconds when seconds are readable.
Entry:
5,58
